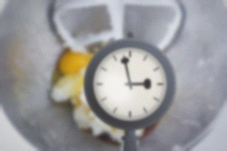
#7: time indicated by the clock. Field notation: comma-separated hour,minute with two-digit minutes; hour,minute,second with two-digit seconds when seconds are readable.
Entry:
2,58
